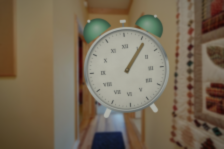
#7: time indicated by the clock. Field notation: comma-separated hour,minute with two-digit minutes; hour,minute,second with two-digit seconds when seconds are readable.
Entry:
1,06
